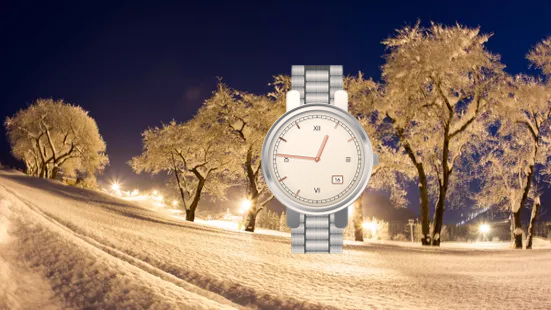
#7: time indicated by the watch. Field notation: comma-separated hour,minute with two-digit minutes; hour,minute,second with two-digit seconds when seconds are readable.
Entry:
12,46
